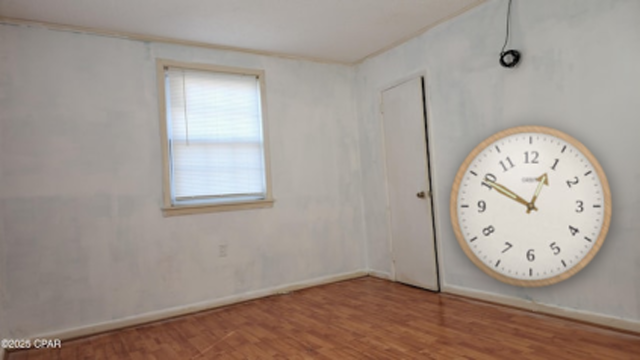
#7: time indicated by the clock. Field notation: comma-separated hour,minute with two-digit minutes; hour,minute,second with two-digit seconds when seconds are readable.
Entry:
12,50
